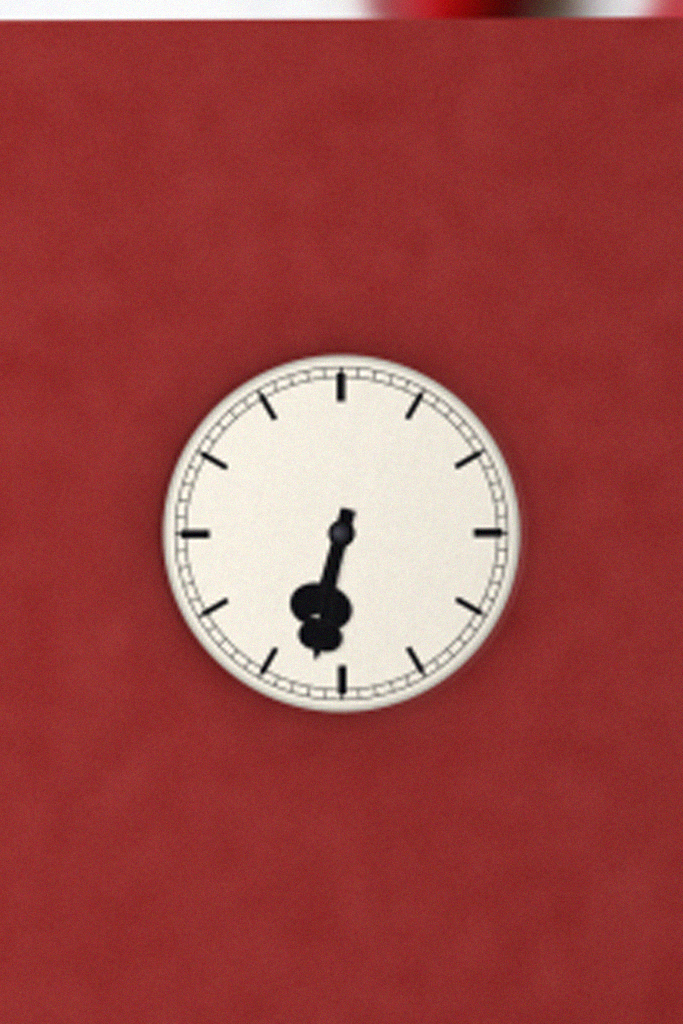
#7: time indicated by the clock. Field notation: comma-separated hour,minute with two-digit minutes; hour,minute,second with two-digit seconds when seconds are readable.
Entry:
6,32
